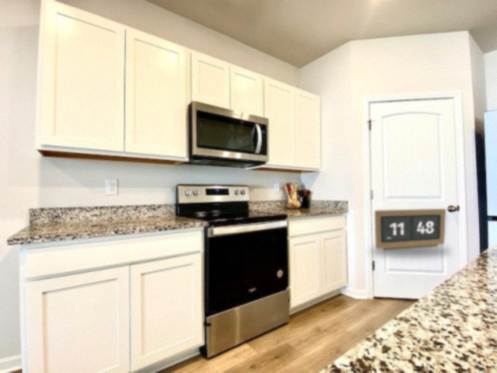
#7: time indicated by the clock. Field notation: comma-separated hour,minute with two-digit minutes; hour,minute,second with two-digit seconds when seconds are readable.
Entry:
11,48
